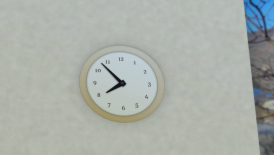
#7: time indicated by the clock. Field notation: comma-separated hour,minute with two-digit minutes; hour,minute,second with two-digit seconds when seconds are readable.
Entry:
7,53
